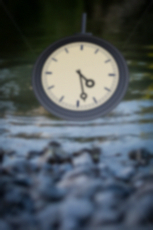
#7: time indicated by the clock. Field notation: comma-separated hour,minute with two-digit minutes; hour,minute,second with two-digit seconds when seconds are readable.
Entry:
4,28
